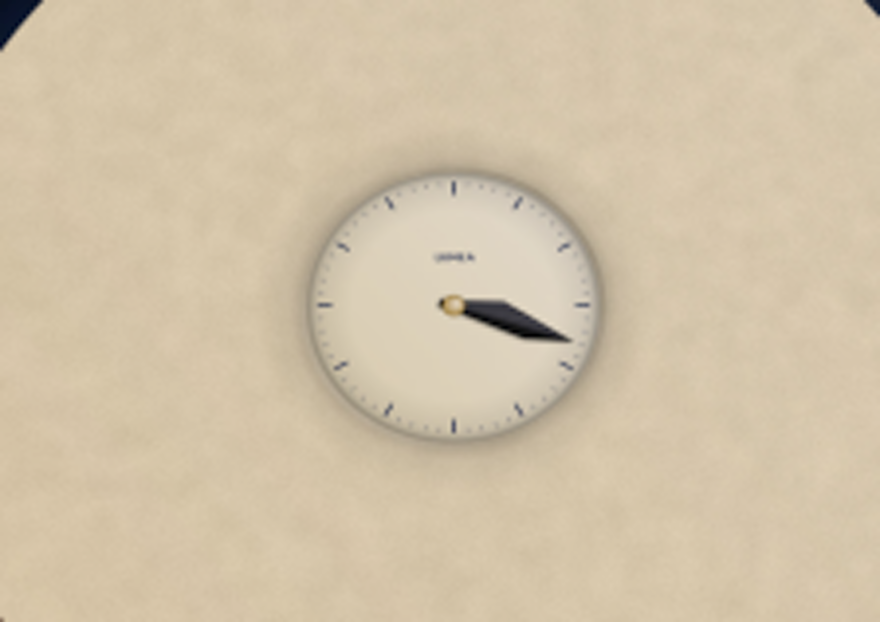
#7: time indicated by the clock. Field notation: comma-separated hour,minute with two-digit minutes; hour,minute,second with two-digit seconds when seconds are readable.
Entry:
3,18
